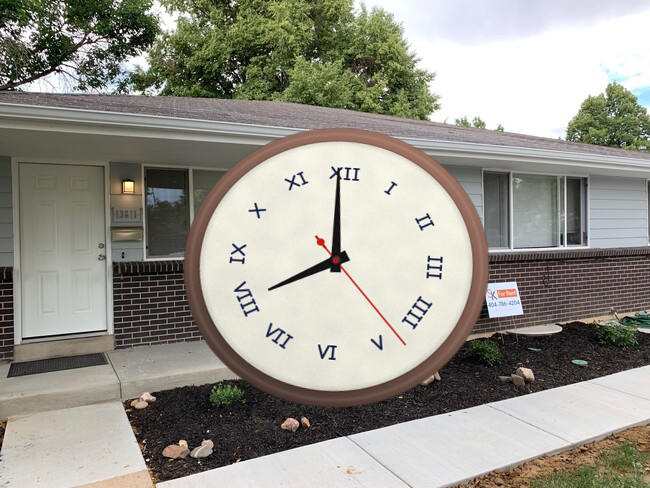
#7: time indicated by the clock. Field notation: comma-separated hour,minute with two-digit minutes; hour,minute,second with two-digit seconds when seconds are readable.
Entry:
7,59,23
